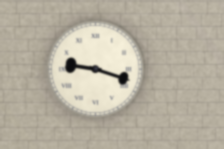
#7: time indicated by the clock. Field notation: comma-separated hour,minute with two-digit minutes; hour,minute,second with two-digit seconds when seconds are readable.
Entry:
9,18
